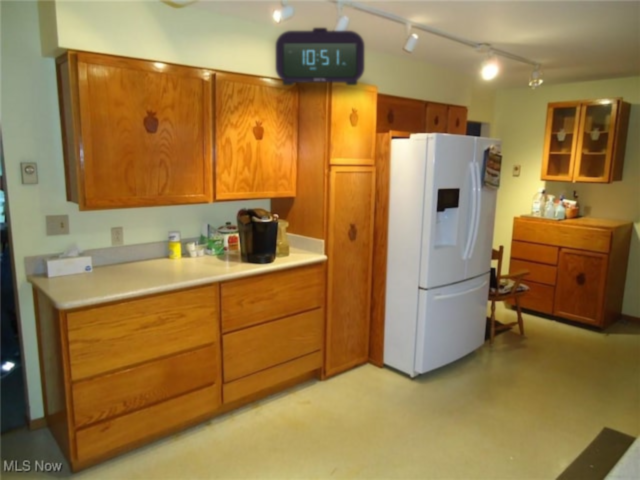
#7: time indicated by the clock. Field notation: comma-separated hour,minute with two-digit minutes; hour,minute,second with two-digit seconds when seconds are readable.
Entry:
10,51
